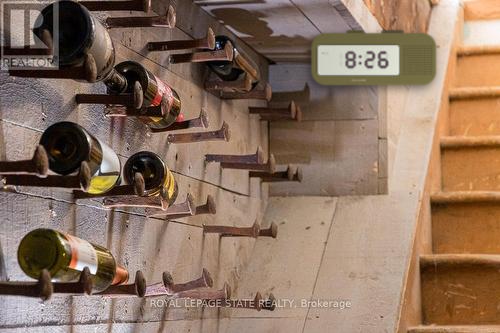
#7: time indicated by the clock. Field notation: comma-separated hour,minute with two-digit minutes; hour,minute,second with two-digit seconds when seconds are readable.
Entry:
8,26
